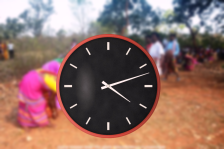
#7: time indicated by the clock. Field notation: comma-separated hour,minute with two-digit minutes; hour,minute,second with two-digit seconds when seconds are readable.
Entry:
4,12
